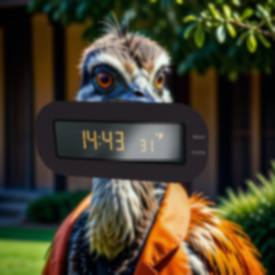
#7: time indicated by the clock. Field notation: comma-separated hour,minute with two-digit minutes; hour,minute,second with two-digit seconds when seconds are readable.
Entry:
14,43
